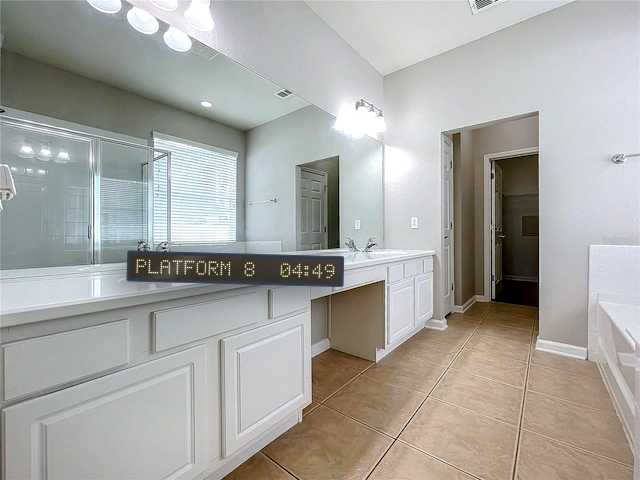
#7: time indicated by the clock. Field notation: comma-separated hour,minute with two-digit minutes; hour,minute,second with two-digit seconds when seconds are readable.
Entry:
4,49
